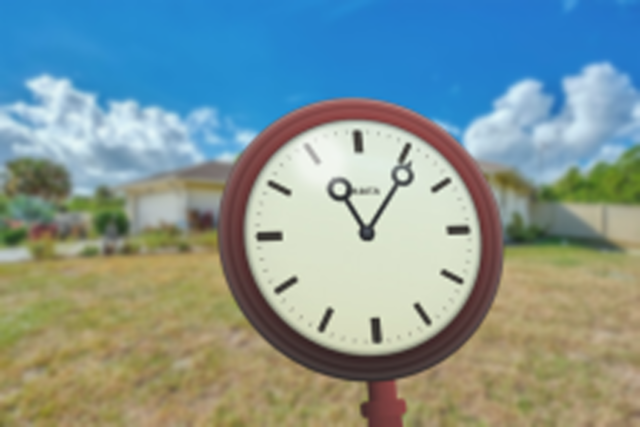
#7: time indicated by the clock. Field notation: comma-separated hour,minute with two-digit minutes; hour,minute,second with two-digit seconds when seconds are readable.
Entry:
11,06
